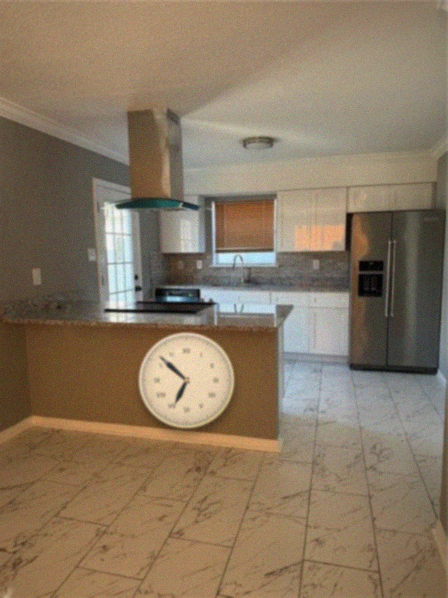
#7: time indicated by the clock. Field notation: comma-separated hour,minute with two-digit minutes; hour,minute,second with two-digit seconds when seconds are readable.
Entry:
6,52
